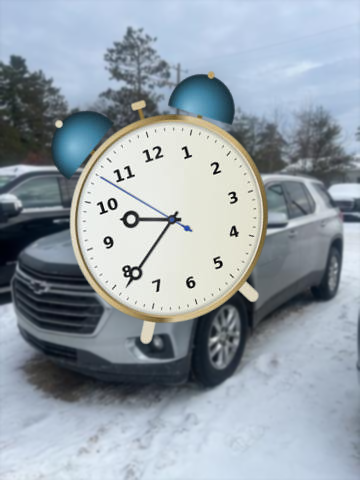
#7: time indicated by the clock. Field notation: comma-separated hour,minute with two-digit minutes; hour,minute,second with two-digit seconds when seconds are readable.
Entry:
9,38,53
